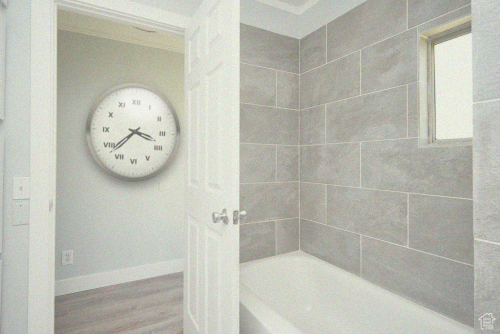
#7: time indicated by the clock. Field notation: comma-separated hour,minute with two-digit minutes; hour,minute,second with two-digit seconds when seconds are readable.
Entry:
3,38
